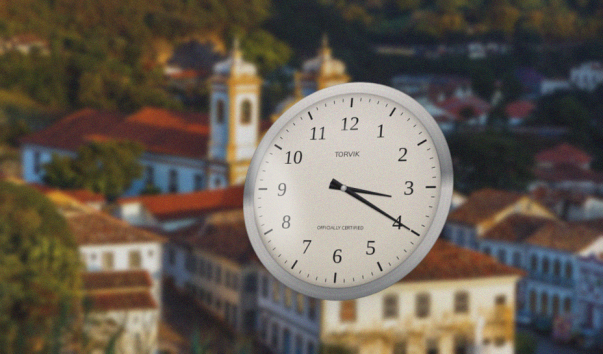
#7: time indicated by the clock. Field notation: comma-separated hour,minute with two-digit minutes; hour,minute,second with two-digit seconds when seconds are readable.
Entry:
3,20
